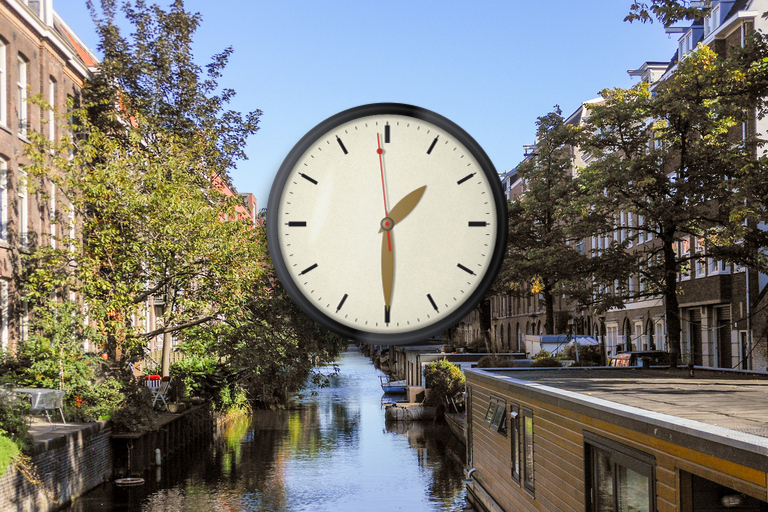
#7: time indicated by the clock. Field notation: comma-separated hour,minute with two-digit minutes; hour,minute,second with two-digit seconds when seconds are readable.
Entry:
1,29,59
